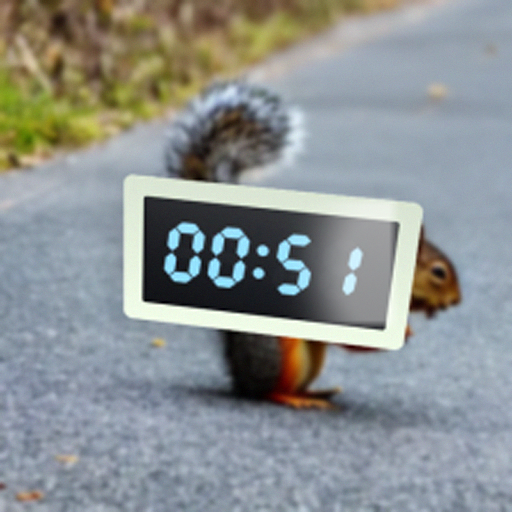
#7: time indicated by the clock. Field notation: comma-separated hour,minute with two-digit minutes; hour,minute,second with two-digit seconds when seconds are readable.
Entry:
0,51
